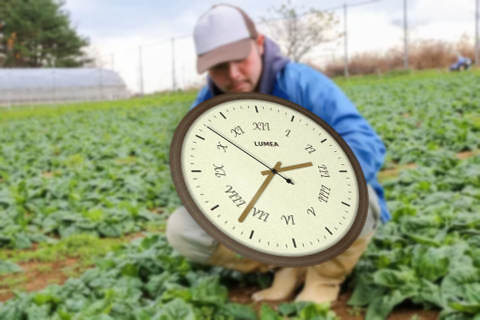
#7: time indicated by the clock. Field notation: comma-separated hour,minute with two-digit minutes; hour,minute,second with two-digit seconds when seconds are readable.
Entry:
2,36,52
